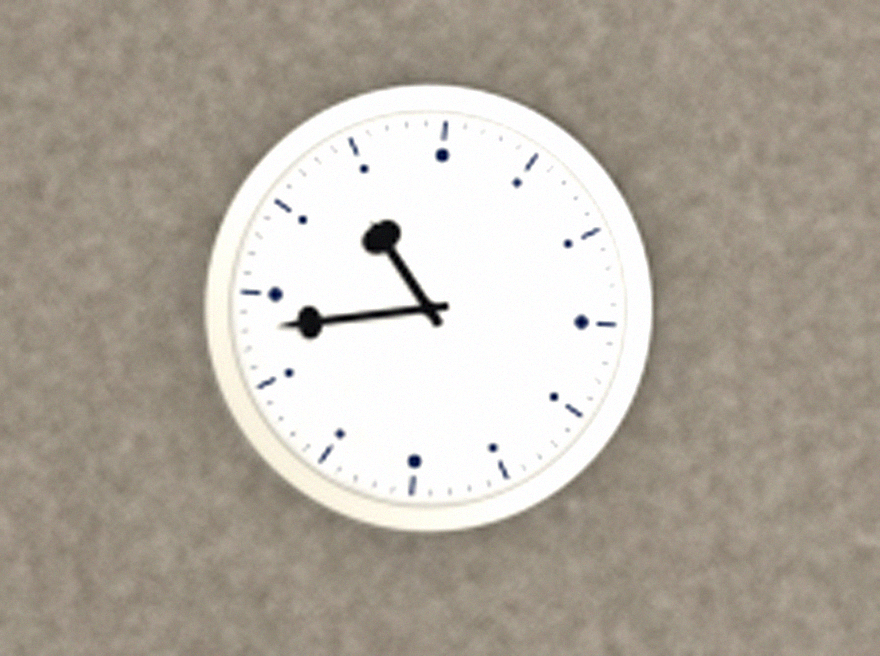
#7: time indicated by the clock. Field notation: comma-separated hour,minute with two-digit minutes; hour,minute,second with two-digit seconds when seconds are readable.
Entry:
10,43
